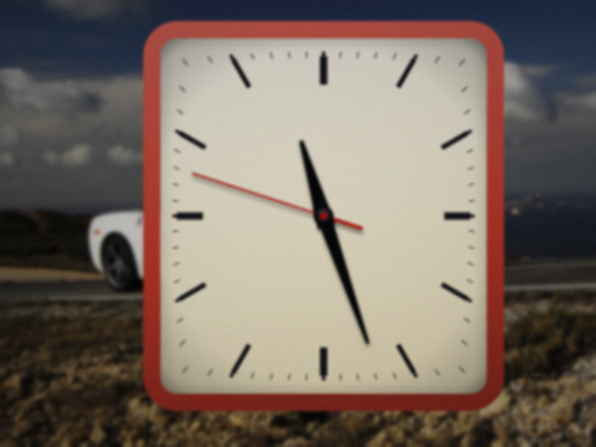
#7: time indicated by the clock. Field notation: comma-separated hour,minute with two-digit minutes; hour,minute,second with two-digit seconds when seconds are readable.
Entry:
11,26,48
